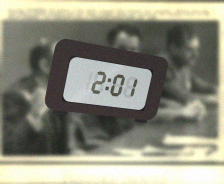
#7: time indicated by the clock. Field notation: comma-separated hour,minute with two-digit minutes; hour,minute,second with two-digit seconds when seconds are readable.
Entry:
2,01
